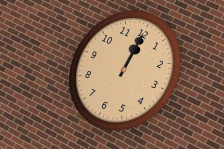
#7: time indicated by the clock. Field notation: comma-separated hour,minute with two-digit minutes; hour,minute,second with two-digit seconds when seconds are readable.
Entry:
12,00
